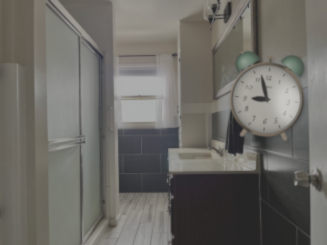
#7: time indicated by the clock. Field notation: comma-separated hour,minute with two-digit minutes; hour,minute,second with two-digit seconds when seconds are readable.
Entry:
8,57
